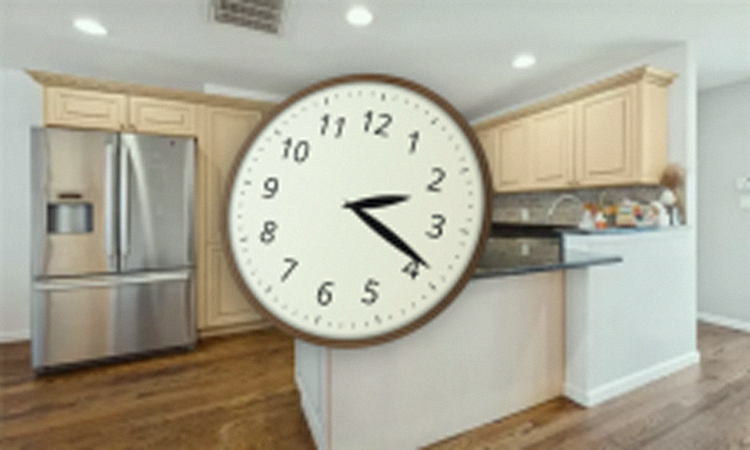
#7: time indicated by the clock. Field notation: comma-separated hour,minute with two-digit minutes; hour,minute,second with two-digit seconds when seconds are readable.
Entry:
2,19
